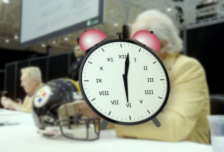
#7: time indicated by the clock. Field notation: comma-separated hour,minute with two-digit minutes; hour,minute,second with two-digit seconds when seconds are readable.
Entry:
6,02
